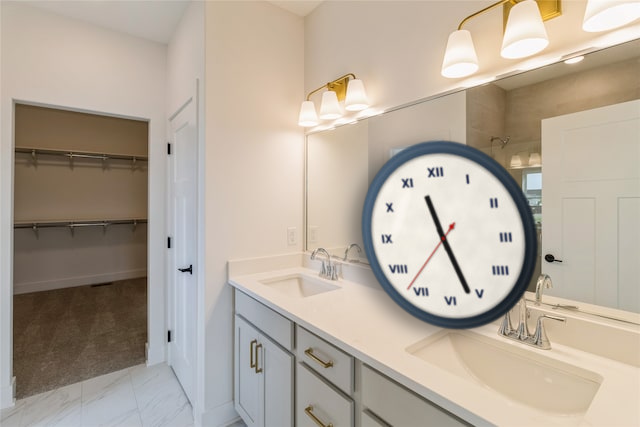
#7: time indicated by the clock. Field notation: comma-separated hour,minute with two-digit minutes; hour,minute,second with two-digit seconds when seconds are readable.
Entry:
11,26,37
